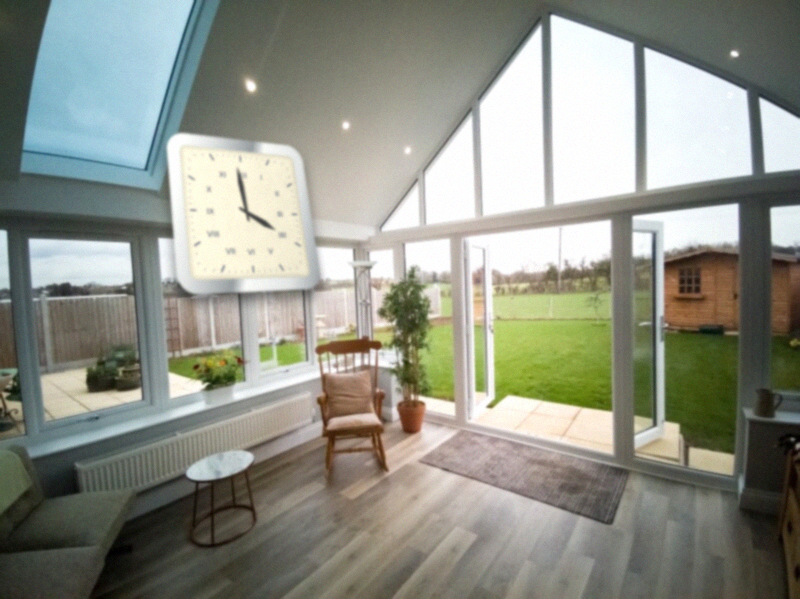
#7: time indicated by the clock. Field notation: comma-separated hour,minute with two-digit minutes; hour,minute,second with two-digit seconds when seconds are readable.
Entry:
3,59
